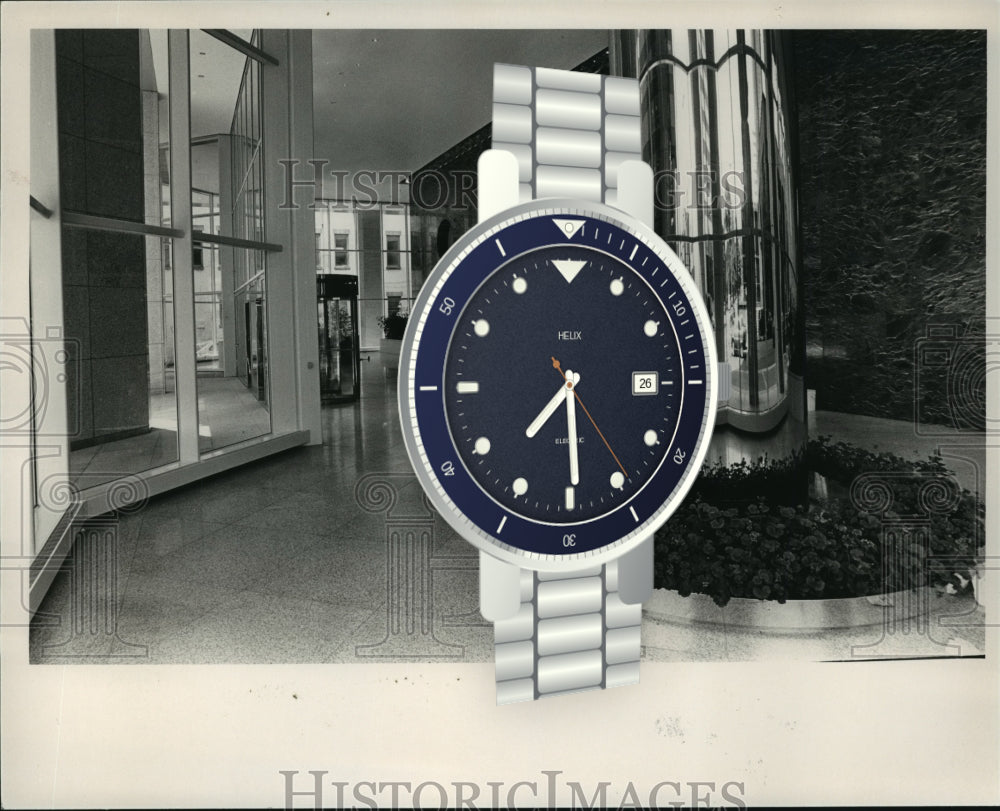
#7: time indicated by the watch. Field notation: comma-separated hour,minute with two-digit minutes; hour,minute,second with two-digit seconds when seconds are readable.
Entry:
7,29,24
